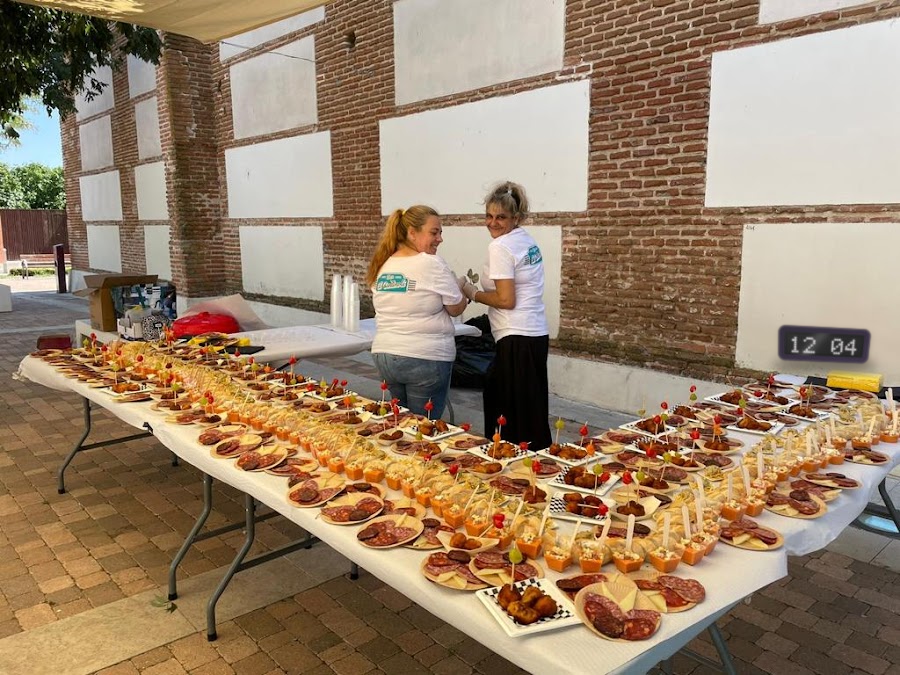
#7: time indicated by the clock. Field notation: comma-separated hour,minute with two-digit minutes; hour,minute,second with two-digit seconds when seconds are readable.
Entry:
12,04
